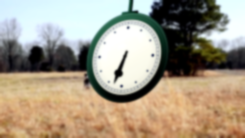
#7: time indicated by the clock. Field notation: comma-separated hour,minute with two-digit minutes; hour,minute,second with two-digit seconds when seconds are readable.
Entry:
6,33
